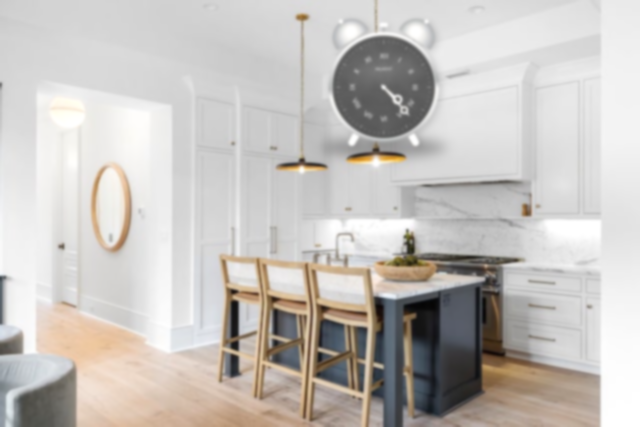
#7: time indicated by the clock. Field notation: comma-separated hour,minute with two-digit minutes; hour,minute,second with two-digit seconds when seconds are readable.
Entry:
4,23
